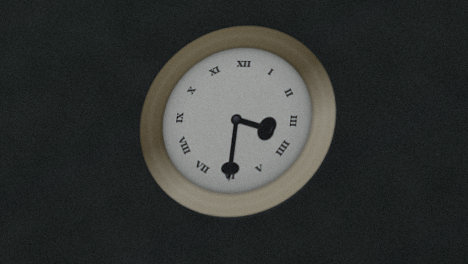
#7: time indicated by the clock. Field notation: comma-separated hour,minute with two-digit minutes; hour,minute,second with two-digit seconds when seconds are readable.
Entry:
3,30
